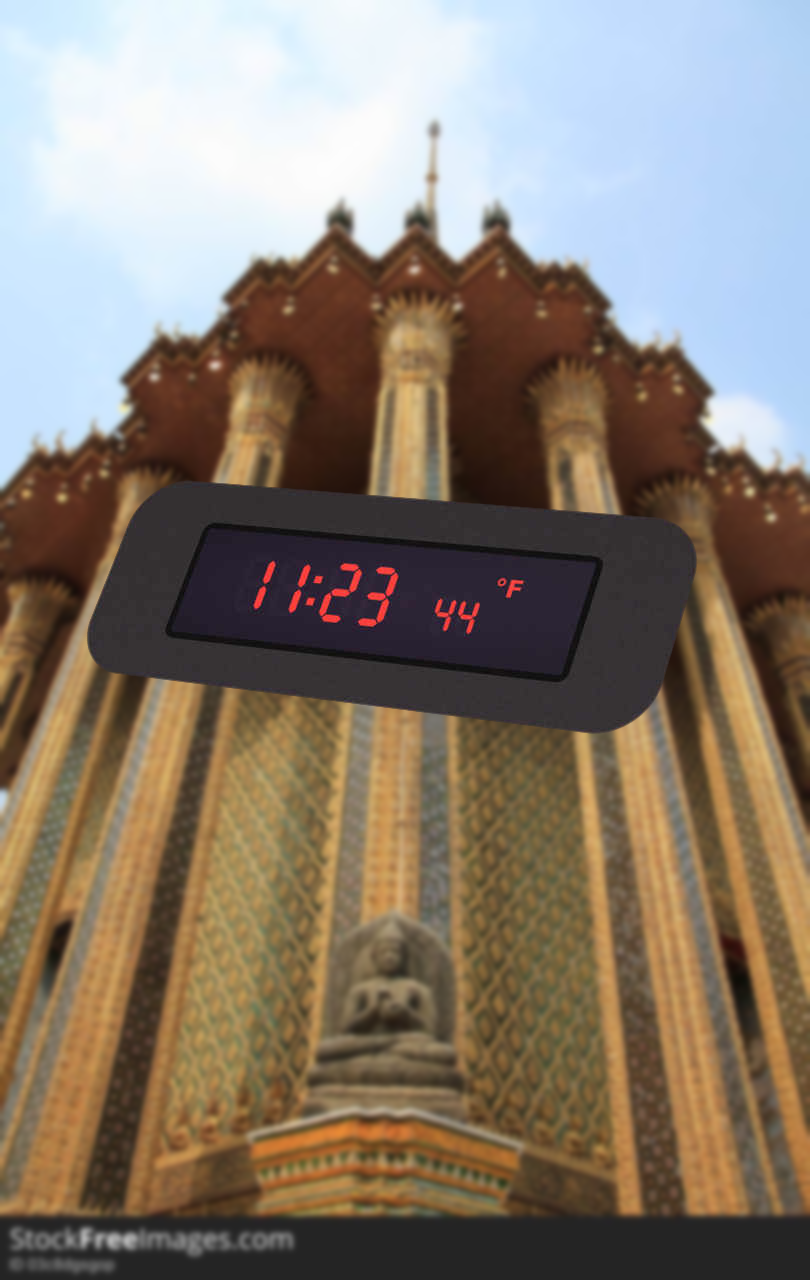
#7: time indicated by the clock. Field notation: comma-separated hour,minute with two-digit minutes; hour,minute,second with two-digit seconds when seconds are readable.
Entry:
11,23
